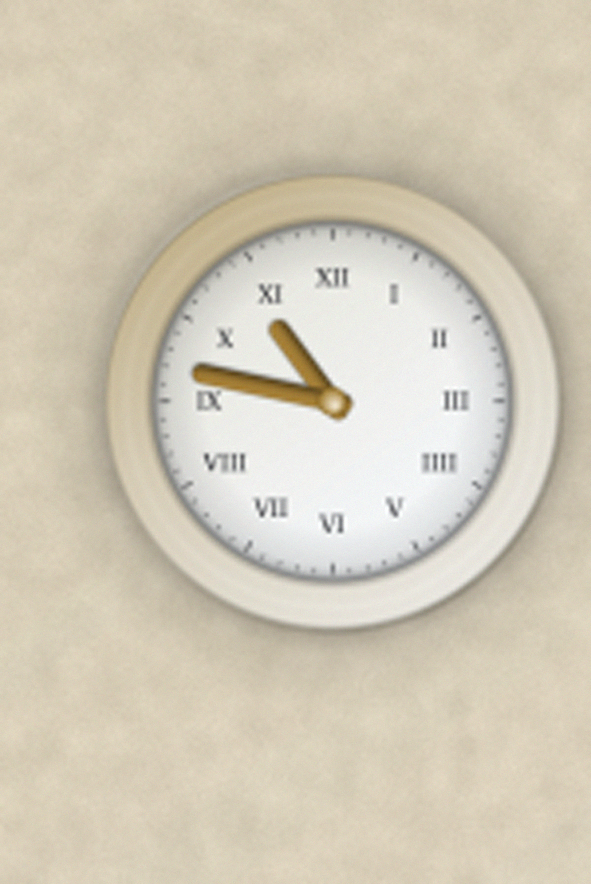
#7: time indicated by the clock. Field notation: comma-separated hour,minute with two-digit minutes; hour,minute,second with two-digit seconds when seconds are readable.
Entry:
10,47
